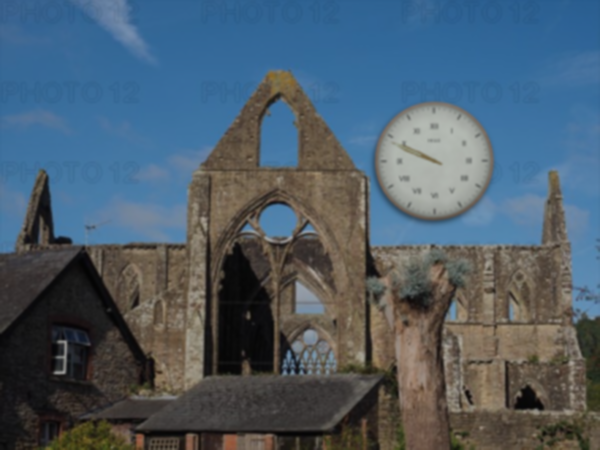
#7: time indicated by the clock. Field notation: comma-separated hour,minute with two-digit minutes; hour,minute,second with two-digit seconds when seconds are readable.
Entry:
9,49
